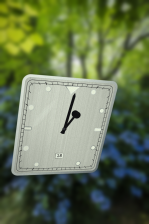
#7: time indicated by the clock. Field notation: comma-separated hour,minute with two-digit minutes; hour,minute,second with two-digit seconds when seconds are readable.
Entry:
1,01
